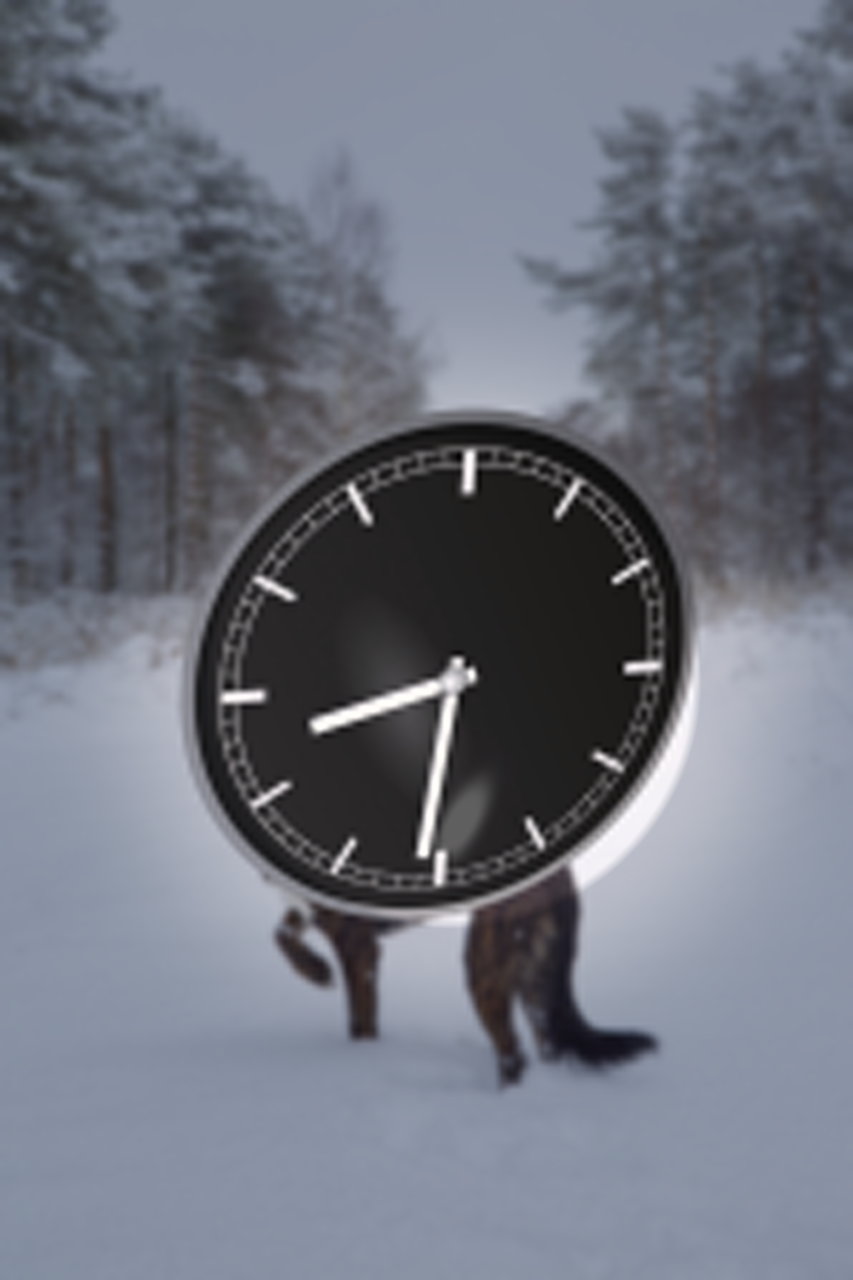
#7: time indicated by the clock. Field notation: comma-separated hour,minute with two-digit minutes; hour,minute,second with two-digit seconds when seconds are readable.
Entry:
8,31
